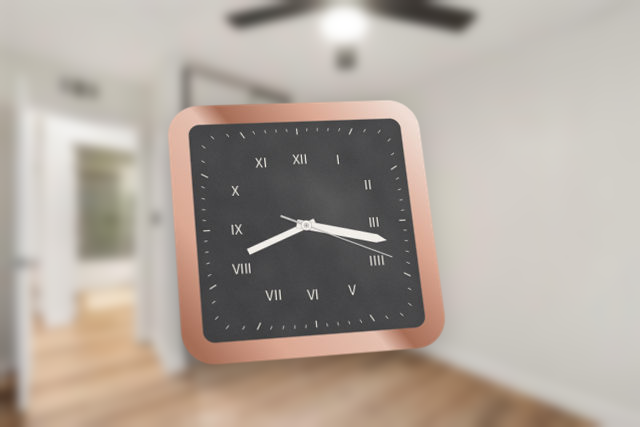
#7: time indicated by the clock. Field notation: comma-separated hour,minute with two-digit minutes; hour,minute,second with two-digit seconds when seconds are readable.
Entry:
8,17,19
